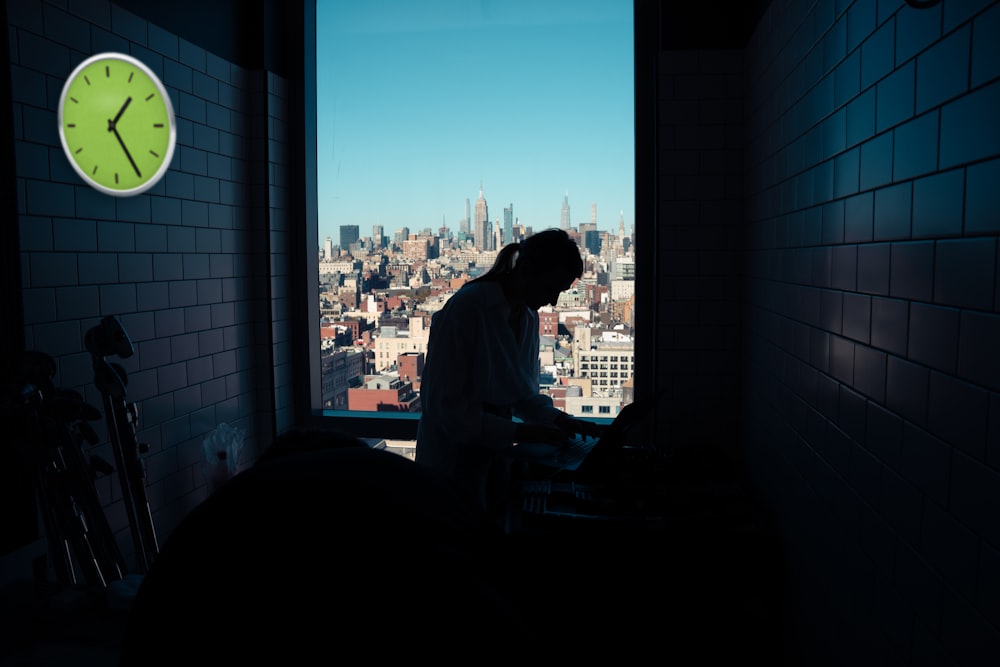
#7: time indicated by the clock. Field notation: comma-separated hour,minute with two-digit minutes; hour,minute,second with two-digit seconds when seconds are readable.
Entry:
1,25
